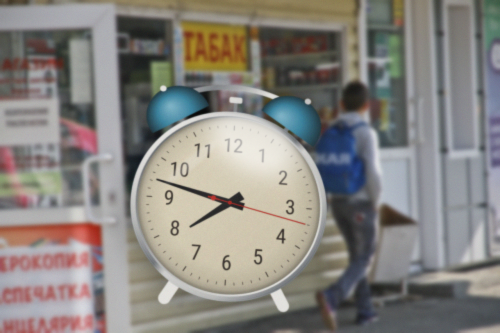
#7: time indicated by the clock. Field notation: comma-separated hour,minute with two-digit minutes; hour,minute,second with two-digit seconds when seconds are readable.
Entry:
7,47,17
